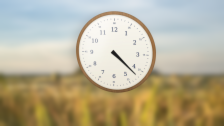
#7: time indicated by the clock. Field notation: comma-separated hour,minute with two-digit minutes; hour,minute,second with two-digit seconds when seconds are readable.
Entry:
4,22
